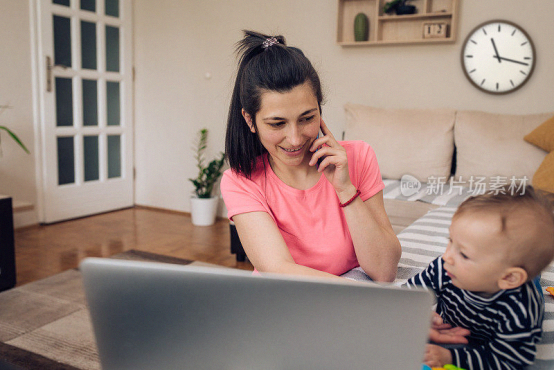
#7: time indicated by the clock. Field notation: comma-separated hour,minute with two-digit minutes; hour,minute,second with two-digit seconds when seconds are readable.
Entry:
11,17
